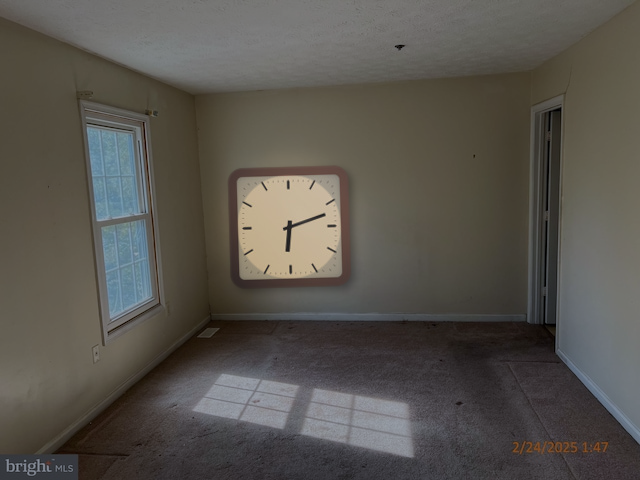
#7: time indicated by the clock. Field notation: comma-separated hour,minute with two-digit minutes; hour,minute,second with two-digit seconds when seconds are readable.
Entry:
6,12
